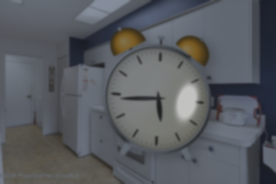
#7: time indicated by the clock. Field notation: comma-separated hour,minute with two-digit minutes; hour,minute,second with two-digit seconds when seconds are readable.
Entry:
5,44
